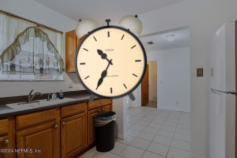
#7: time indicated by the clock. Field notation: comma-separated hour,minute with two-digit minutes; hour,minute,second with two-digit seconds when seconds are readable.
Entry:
10,35
